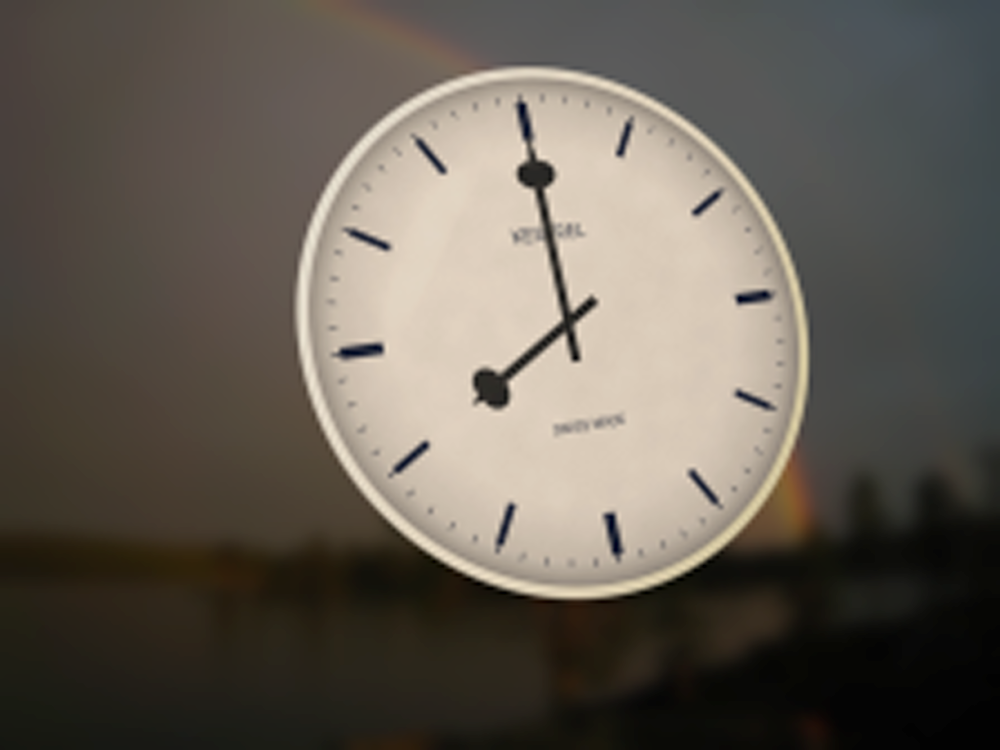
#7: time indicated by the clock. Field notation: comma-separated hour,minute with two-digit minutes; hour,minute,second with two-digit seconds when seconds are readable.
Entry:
8,00
